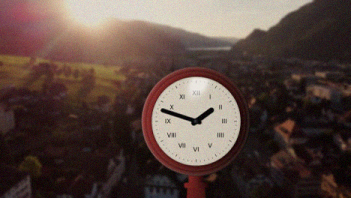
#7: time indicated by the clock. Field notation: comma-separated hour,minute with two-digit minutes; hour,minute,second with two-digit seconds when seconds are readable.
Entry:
1,48
